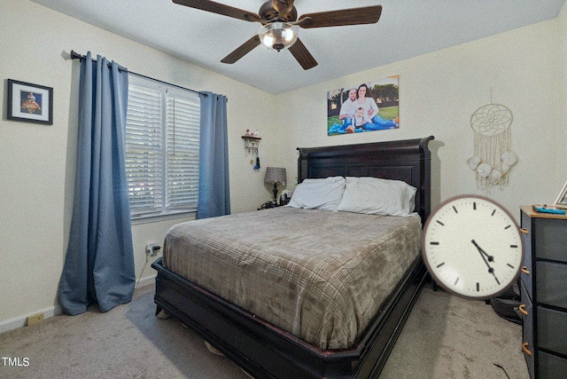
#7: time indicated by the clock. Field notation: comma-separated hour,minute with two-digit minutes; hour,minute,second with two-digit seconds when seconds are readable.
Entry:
4,25
